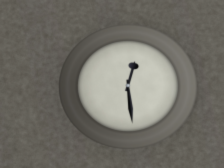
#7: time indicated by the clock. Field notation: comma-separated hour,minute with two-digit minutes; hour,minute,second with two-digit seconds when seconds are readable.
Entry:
12,29
